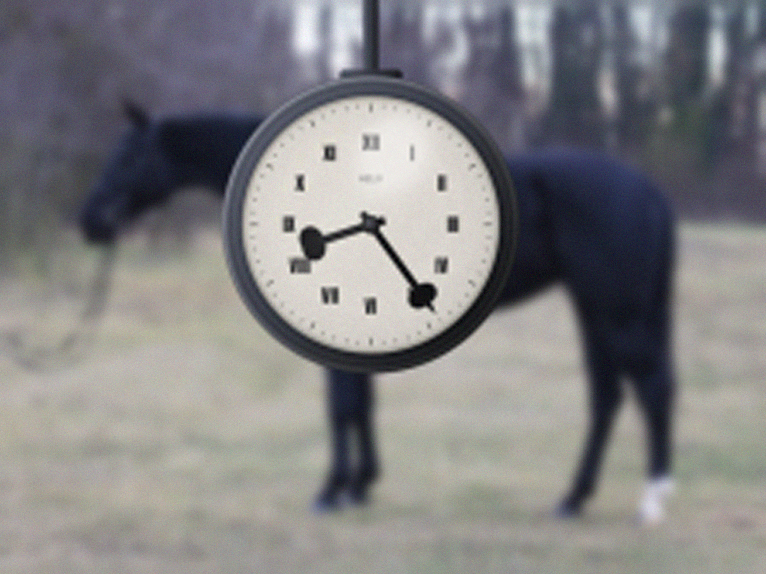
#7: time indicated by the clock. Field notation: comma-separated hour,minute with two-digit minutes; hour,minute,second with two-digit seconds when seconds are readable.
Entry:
8,24
